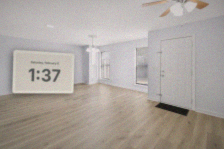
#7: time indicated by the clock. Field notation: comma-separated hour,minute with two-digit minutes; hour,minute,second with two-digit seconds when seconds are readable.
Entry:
1,37
